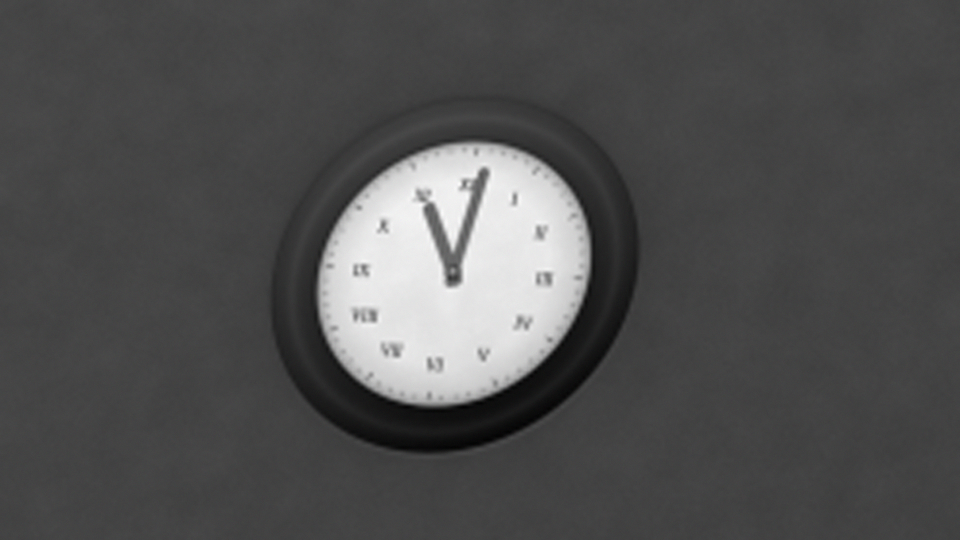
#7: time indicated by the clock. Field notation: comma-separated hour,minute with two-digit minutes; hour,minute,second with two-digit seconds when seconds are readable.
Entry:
11,01
